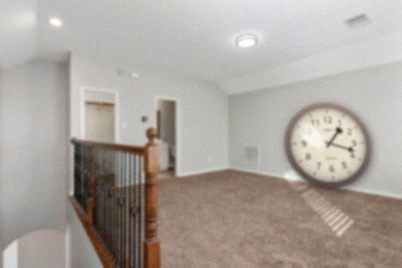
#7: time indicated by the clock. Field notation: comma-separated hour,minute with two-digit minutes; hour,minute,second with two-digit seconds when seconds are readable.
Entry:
1,18
